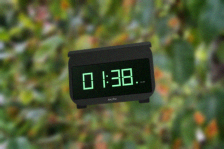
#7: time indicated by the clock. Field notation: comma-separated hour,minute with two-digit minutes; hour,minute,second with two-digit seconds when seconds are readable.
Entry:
1,38
